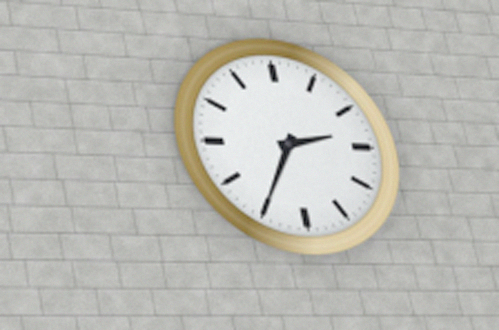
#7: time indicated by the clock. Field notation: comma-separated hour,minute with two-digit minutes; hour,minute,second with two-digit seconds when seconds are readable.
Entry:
2,35
